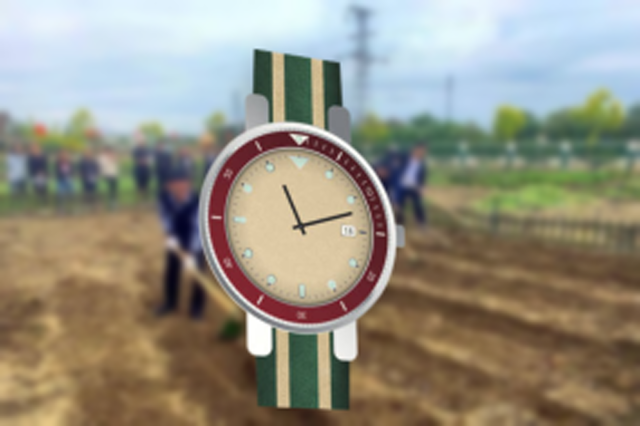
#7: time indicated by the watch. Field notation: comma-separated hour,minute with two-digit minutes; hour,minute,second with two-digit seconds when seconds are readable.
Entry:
11,12
